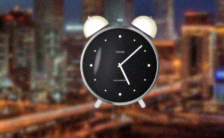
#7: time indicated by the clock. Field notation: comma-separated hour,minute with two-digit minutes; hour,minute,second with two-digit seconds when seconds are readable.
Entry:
5,08
